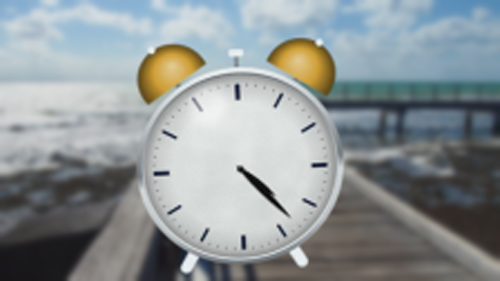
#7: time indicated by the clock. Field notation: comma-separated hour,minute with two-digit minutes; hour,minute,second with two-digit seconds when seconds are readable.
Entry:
4,23
